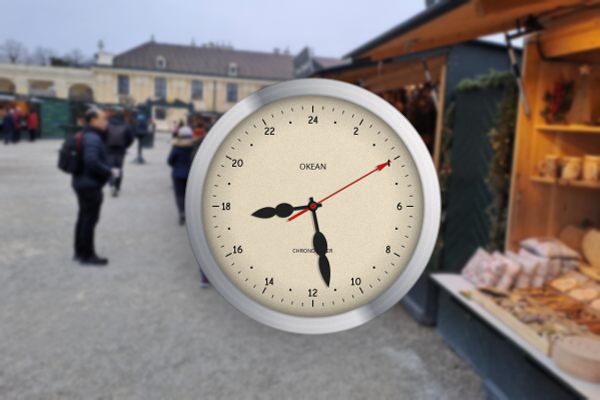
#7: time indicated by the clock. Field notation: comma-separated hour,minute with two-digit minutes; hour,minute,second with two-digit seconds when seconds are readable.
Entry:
17,28,10
